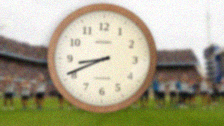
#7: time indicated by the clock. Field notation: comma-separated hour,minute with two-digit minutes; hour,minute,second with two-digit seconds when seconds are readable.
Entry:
8,41
